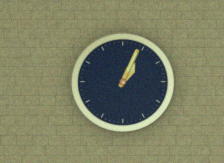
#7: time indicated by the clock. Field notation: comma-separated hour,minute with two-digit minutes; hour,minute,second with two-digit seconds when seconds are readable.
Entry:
1,04
